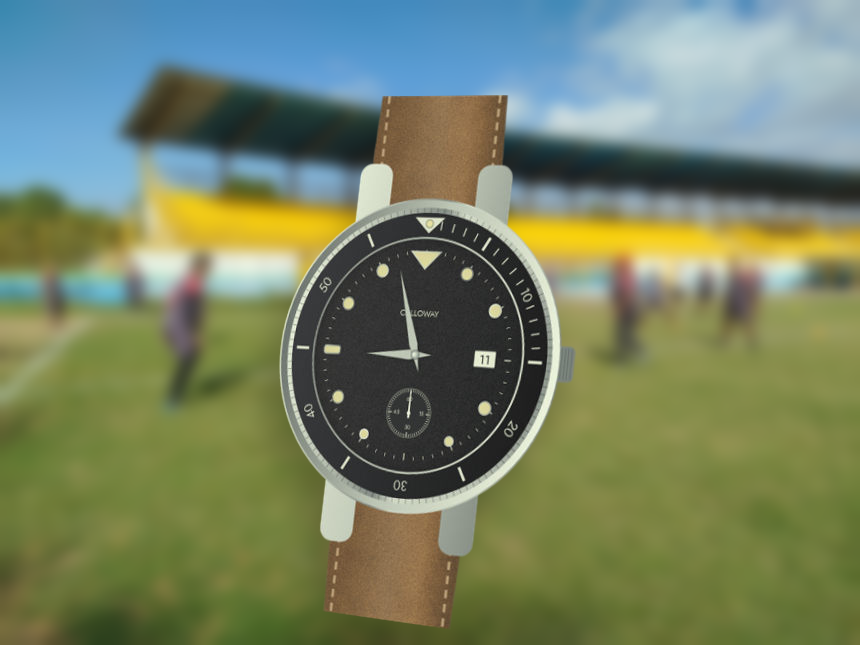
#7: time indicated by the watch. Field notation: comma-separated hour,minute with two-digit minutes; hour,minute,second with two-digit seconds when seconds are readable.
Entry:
8,57
